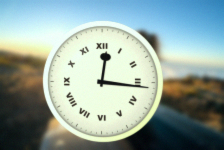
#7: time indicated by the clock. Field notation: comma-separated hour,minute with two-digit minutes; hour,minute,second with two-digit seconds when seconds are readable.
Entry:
12,16
